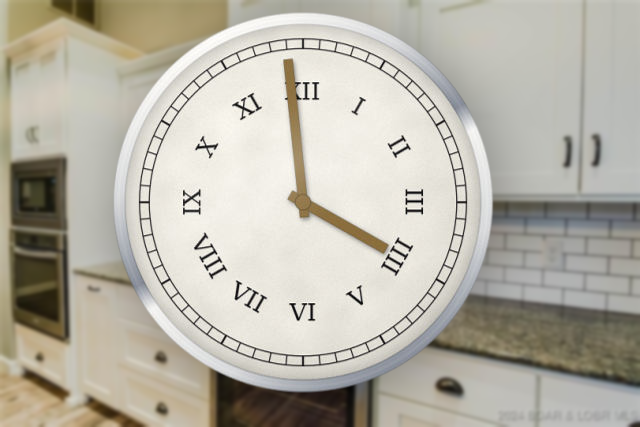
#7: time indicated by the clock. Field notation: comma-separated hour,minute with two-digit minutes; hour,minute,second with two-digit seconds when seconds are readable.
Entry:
3,59
